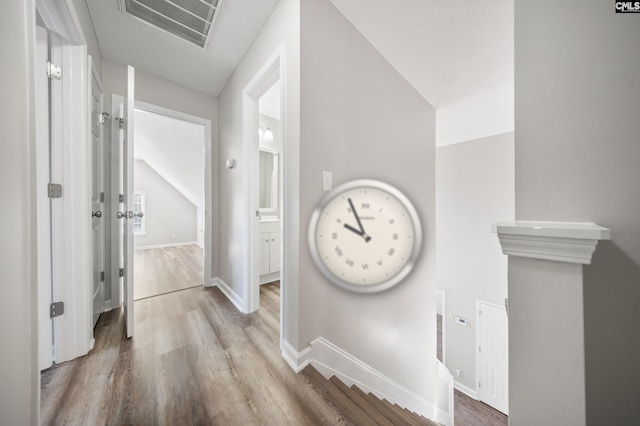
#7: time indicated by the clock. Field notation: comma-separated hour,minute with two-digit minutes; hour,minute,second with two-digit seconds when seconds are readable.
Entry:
9,56
